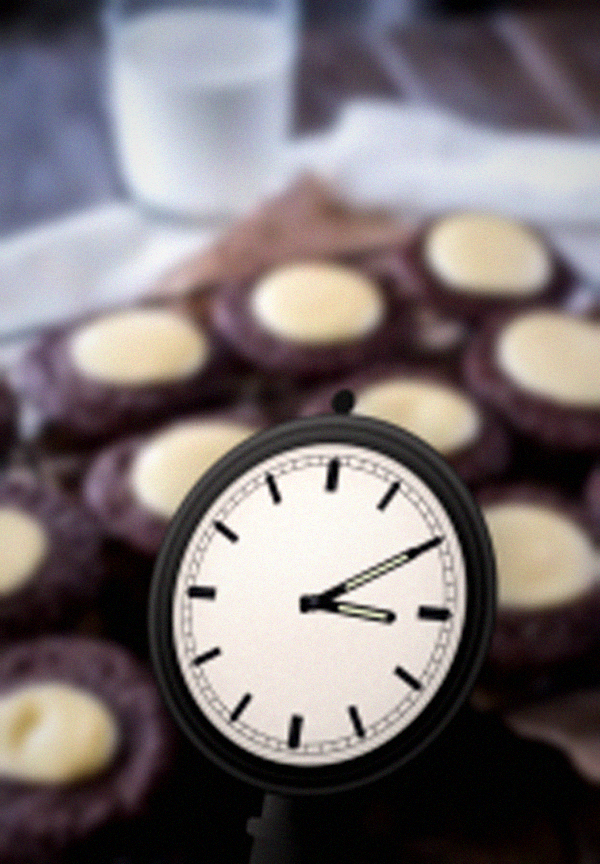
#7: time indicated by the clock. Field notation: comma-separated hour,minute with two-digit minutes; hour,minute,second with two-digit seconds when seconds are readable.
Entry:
3,10
